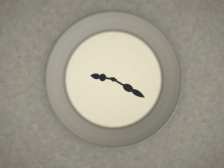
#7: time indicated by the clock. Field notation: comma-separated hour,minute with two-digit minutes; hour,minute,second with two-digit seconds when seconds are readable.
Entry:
9,20
